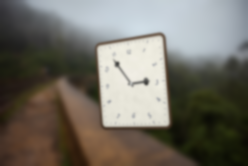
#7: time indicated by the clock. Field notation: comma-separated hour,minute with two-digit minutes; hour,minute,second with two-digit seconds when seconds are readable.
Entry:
2,54
